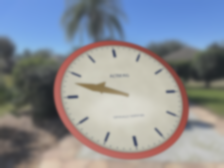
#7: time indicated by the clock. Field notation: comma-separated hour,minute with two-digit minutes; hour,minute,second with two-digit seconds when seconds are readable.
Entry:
9,48
